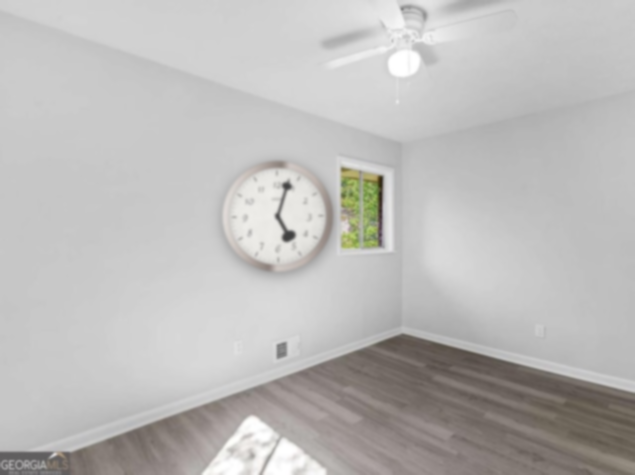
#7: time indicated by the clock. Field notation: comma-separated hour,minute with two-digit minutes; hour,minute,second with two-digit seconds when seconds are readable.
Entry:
5,03
